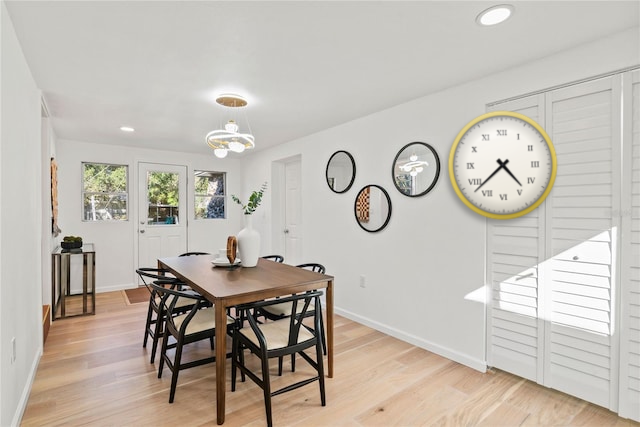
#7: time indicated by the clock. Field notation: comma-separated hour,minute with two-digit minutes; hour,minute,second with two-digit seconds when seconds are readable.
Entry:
4,38
